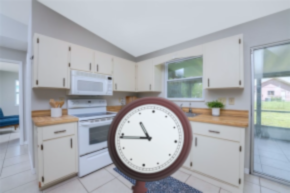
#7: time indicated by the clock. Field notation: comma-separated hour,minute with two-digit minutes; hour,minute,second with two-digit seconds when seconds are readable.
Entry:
10,44
